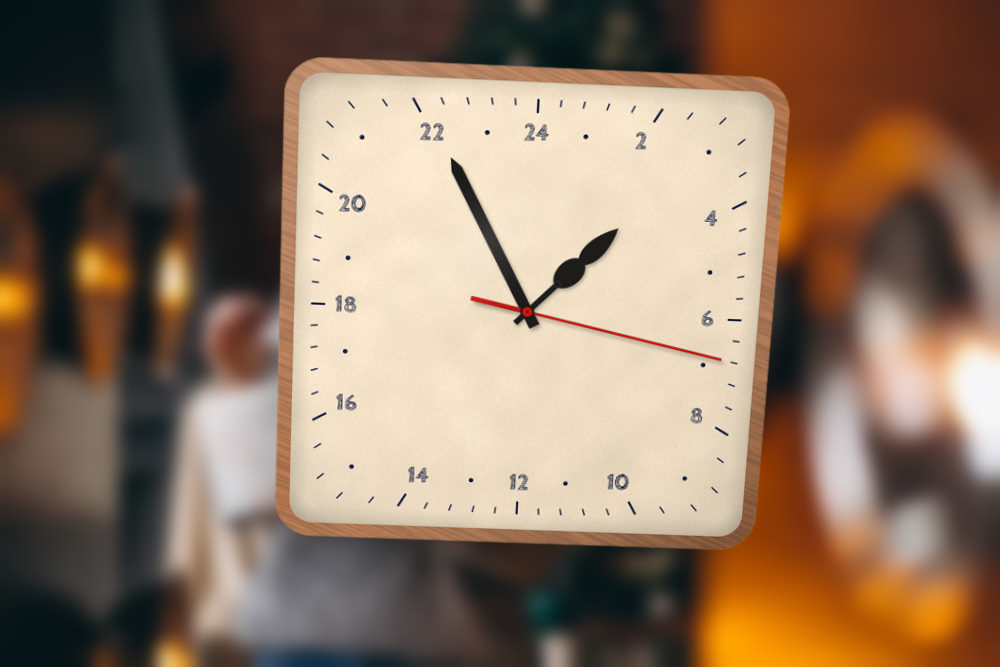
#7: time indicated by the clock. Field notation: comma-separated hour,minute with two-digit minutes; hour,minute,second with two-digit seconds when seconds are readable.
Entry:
2,55,17
